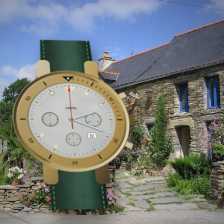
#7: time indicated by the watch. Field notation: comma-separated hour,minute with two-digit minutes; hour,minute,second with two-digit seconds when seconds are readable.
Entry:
2,19
